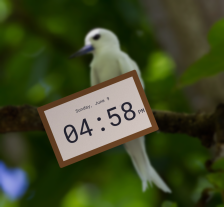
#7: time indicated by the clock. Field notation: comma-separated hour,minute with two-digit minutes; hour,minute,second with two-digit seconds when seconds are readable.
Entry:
4,58
